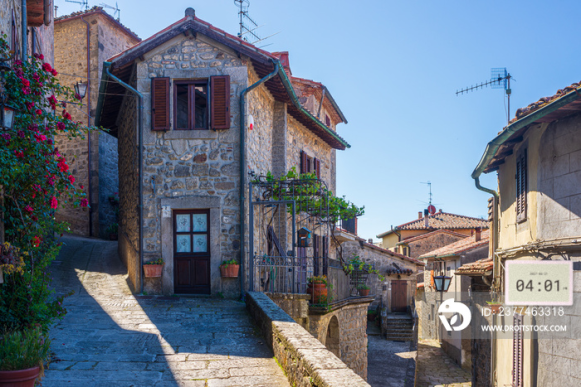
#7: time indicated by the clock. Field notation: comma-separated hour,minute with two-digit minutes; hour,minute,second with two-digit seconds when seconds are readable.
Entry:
4,01
